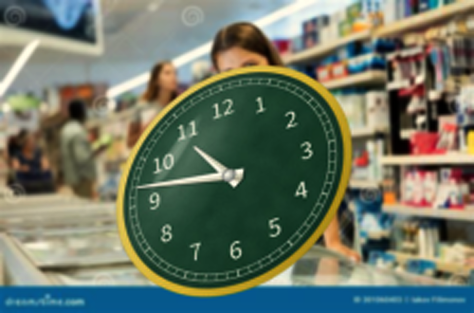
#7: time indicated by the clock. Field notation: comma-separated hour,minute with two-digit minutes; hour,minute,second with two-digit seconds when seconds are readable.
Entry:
10,47
